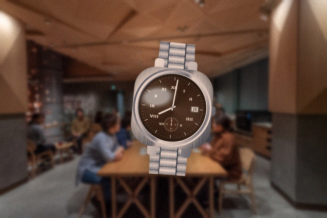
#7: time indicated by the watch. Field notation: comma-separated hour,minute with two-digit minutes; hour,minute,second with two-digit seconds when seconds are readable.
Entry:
8,01
